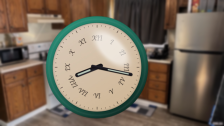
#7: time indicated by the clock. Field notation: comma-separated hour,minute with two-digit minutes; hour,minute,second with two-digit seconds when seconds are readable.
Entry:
8,17
